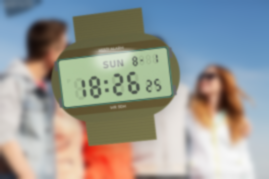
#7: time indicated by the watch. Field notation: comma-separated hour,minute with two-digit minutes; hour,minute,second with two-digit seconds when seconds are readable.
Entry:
18,26,25
